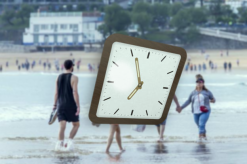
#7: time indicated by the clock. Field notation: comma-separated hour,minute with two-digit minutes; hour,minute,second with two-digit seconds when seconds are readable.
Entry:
6,56
